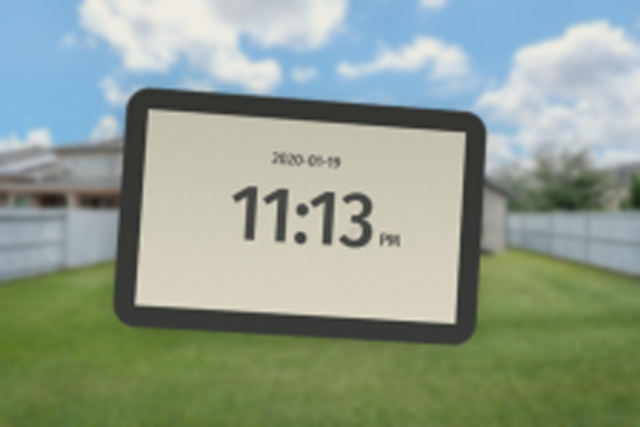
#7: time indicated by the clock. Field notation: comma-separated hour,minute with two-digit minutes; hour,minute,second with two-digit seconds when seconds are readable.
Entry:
11,13
